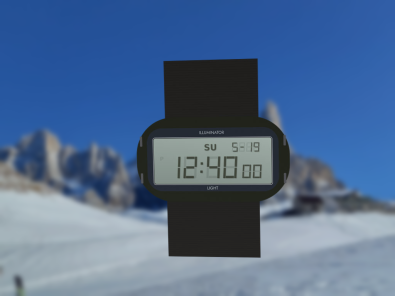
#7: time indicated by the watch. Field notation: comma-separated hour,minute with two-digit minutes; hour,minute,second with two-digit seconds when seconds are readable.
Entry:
12,40,00
